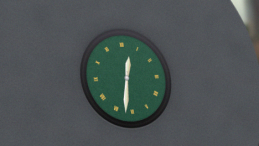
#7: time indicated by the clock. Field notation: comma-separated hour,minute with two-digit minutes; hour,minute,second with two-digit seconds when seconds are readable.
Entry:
12,32
